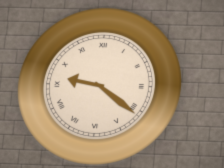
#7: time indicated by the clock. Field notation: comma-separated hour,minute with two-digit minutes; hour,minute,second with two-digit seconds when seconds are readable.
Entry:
9,21
